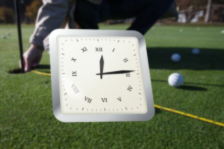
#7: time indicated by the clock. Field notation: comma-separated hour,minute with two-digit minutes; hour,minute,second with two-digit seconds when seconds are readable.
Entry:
12,14
